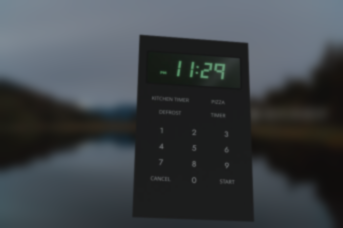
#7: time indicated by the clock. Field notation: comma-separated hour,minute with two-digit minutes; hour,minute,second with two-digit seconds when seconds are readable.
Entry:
11,29
